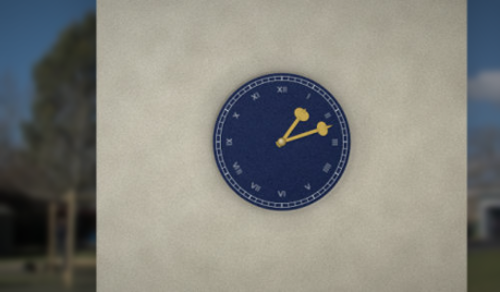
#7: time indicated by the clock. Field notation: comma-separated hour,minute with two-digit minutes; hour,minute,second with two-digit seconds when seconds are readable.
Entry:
1,12
